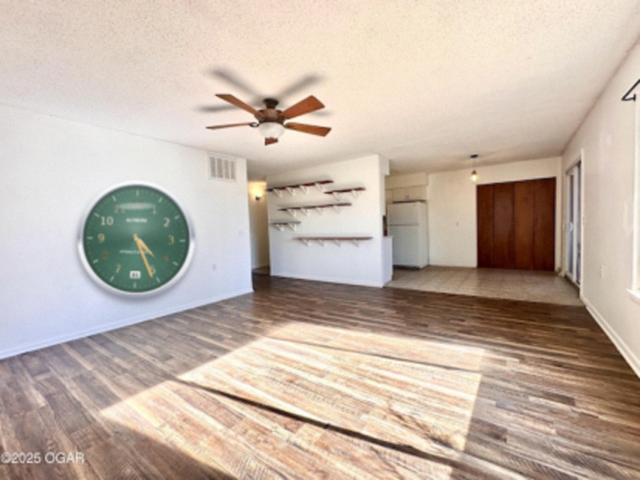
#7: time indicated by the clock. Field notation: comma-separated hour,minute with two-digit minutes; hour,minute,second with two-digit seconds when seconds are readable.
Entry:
4,26
